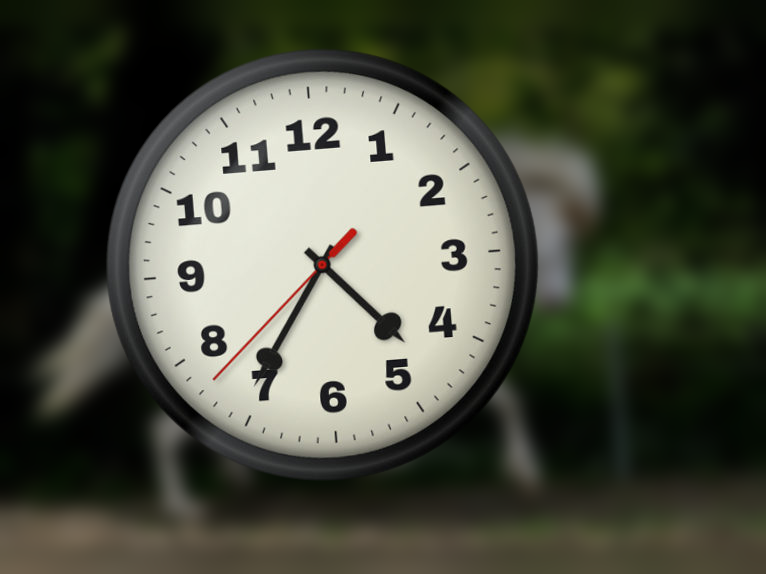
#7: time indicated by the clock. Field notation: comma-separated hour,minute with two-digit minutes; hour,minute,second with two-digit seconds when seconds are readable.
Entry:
4,35,38
